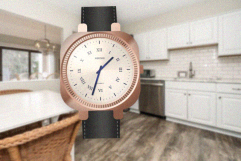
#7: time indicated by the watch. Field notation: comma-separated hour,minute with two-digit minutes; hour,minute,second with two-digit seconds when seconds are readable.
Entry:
1,33
